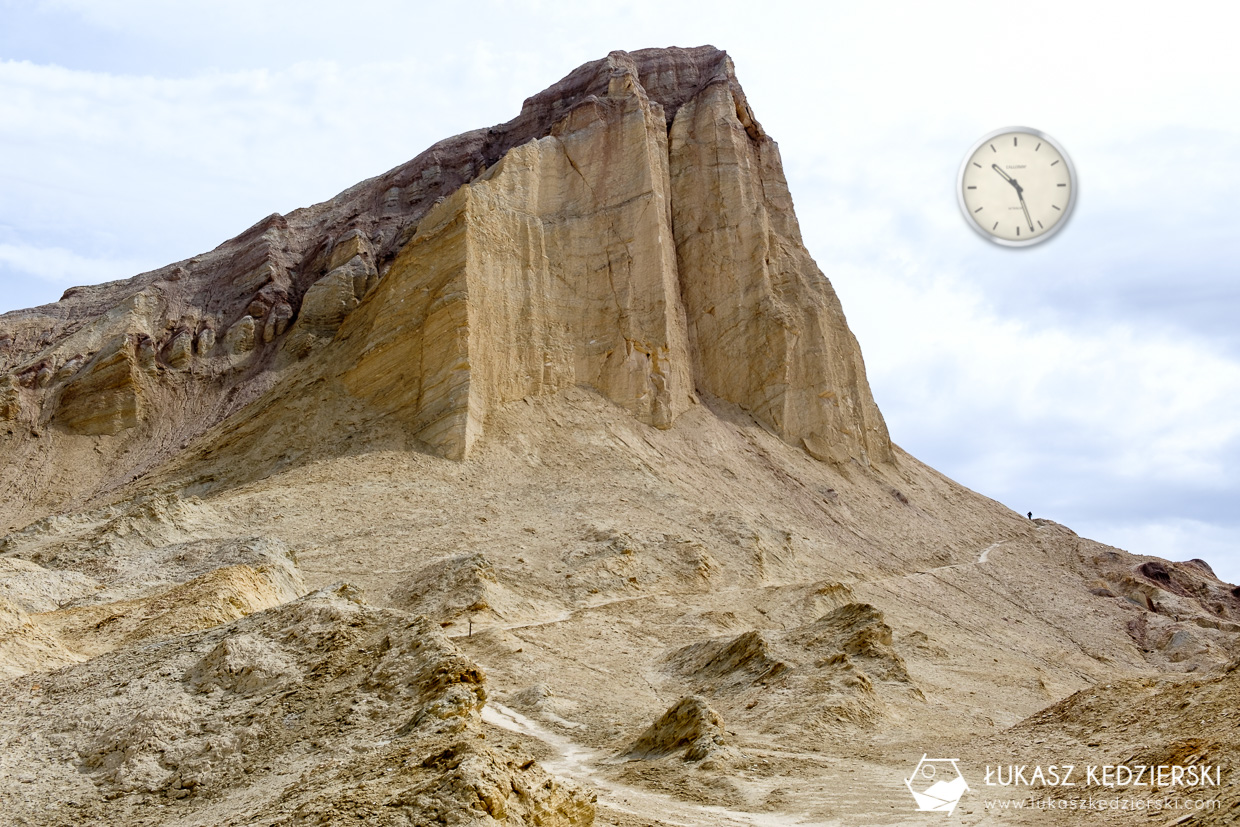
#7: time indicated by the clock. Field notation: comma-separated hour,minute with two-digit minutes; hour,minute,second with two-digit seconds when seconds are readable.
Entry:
10,27
